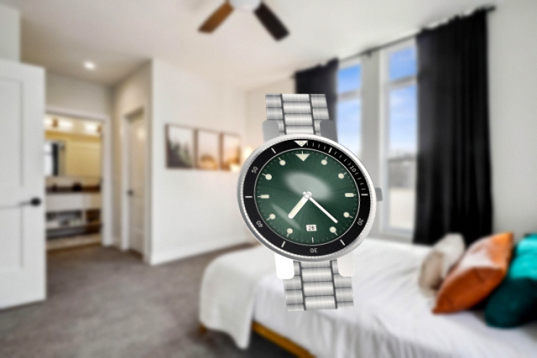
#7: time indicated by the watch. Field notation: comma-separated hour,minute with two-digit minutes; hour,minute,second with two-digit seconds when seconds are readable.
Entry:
7,23
